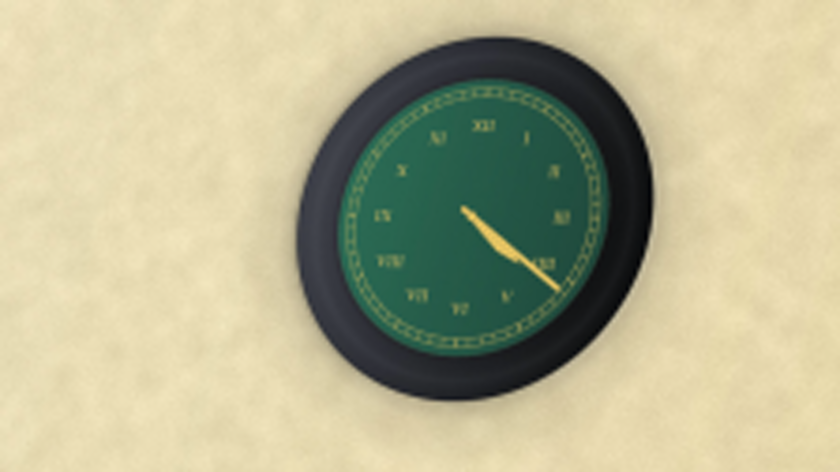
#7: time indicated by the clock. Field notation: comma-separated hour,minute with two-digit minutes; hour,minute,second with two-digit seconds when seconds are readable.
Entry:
4,21
